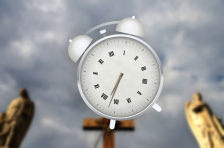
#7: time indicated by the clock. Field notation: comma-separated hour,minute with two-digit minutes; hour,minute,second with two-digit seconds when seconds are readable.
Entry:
7,37
